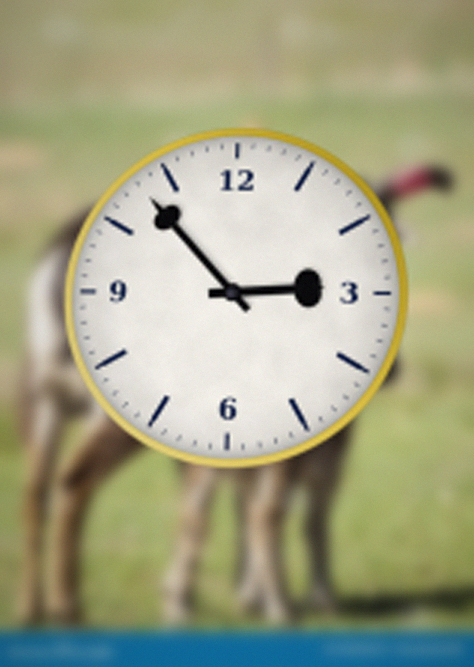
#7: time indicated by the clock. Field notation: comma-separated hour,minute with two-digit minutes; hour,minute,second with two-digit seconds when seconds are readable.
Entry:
2,53
